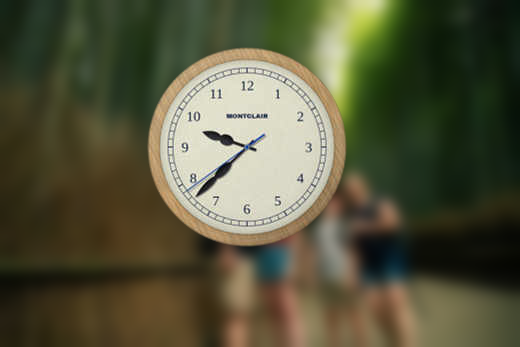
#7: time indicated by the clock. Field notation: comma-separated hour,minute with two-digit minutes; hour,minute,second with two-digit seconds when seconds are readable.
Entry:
9,37,39
